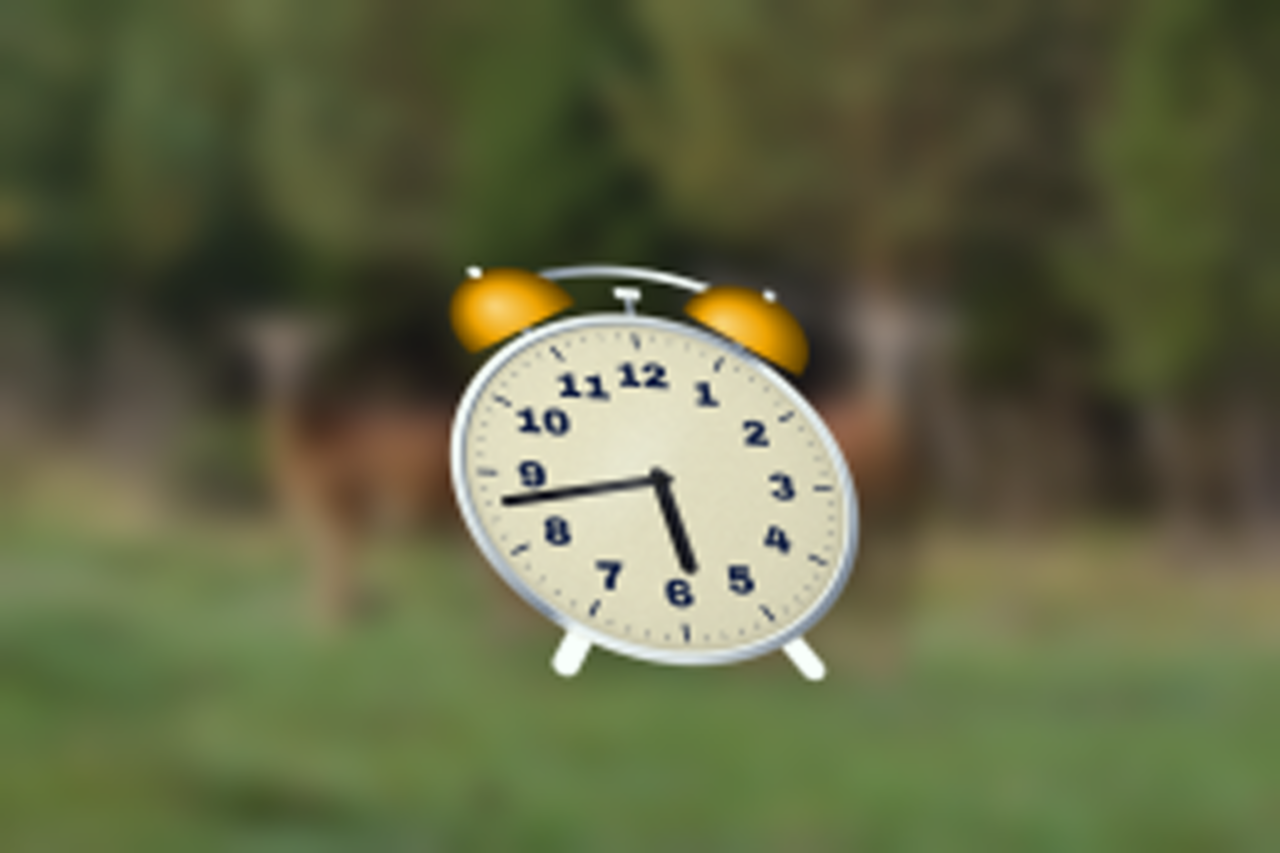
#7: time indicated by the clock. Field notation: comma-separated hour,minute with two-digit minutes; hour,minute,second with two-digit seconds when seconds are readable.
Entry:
5,43
